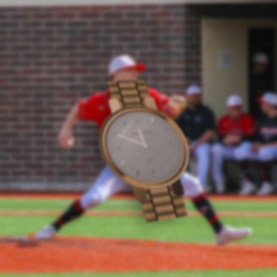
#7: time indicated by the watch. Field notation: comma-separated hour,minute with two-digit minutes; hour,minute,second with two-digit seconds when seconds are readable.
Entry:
11,50
